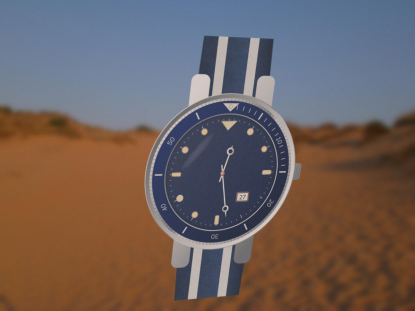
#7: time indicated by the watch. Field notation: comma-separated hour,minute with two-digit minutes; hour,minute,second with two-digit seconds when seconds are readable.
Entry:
12,28
